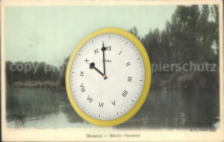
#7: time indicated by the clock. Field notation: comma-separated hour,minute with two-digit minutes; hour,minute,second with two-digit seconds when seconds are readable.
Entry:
9,58
